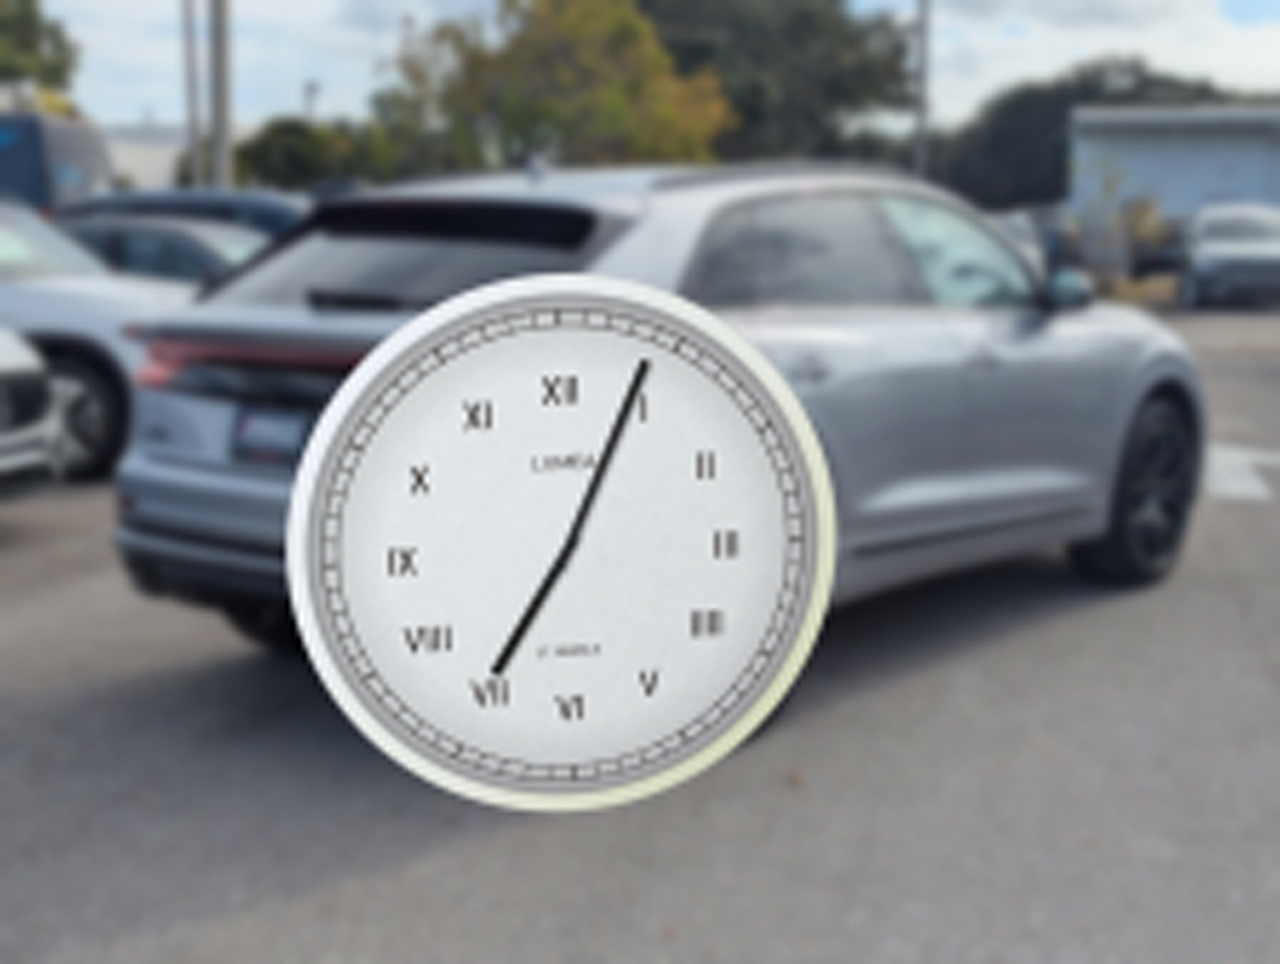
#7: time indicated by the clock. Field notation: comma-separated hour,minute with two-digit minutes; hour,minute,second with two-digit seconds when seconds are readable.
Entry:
7,04
